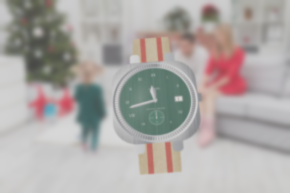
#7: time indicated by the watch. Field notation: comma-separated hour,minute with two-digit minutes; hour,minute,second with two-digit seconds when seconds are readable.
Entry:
11,43
